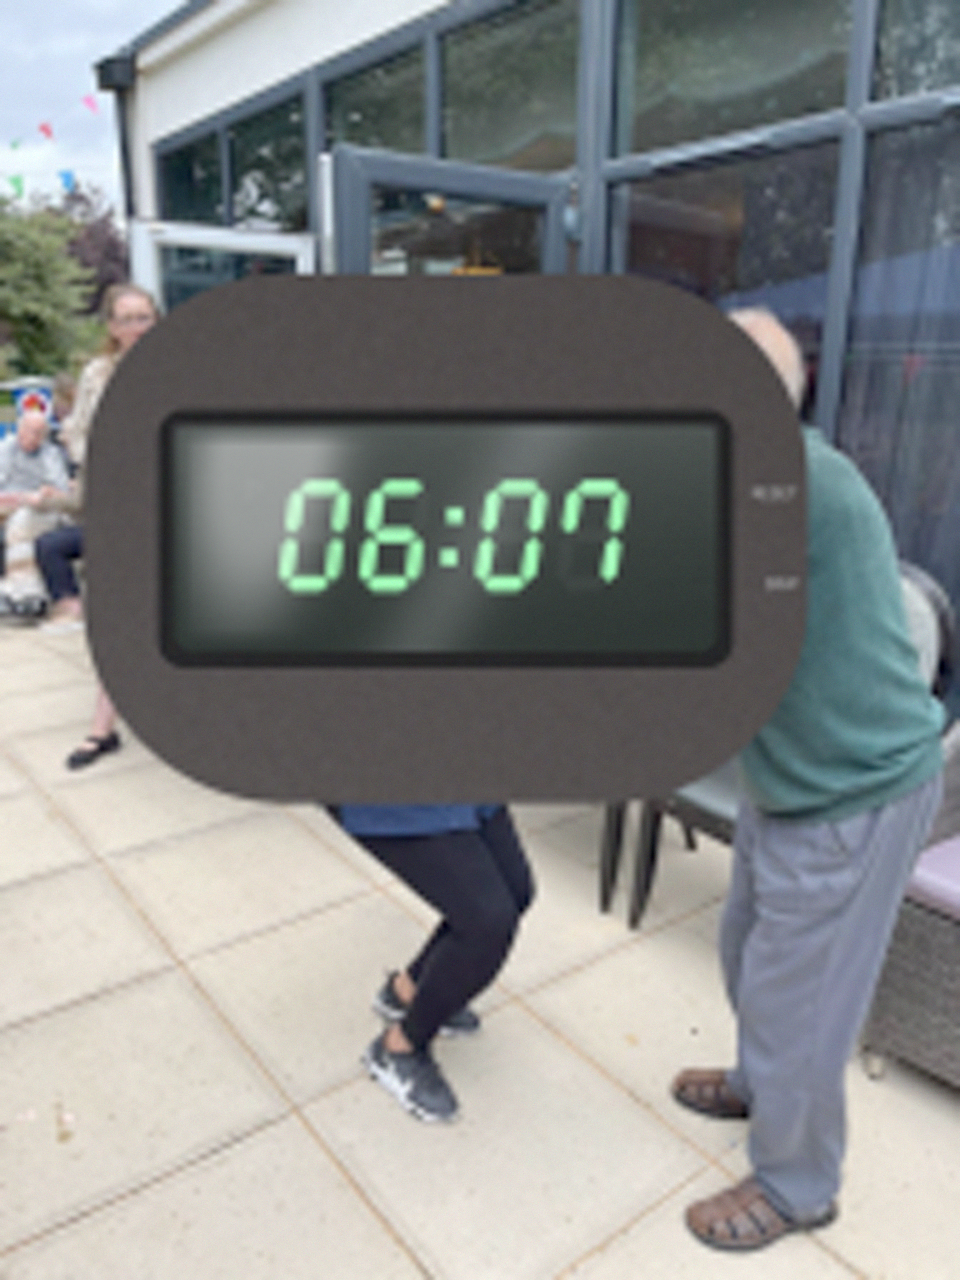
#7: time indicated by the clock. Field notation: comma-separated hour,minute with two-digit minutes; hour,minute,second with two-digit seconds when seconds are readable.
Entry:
6,07
